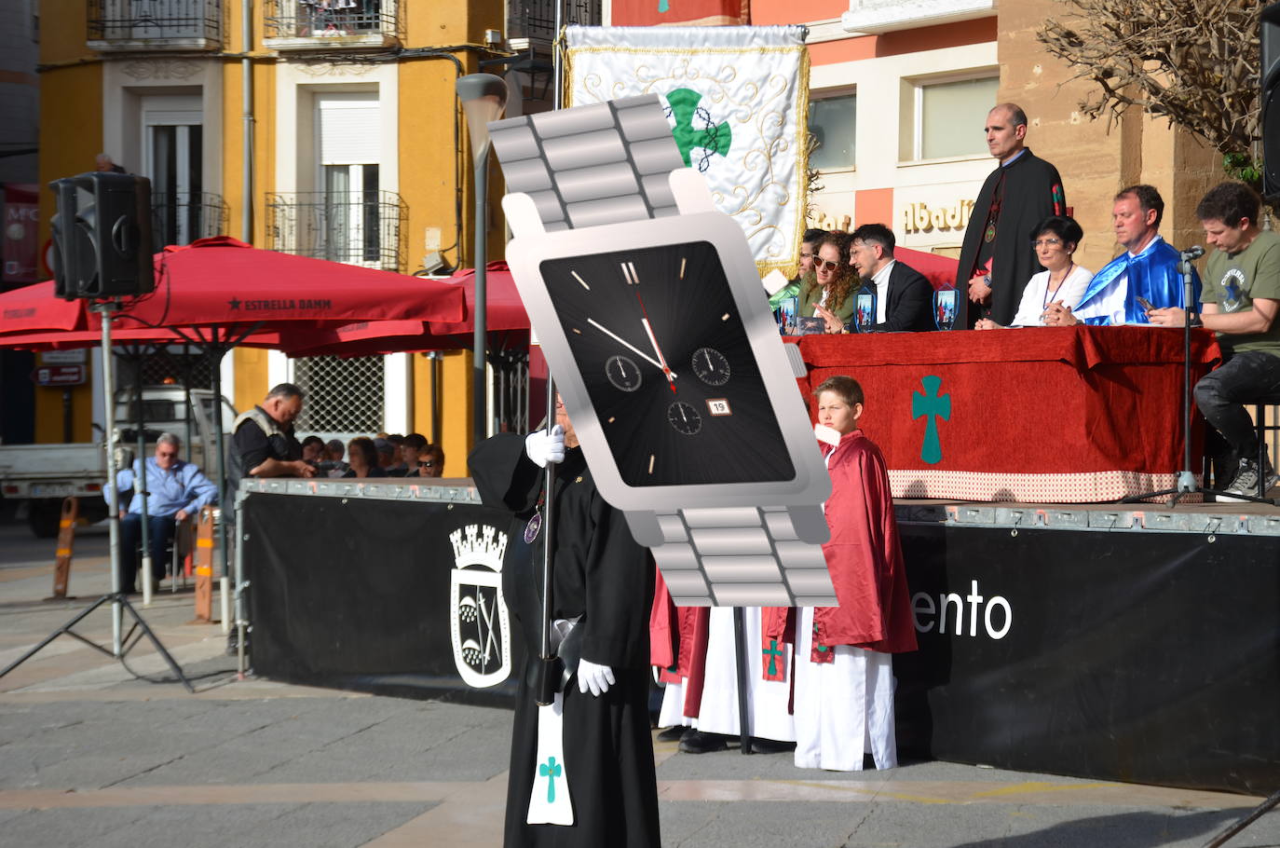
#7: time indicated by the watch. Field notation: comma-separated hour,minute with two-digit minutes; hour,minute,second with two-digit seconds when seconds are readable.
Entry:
11,52
